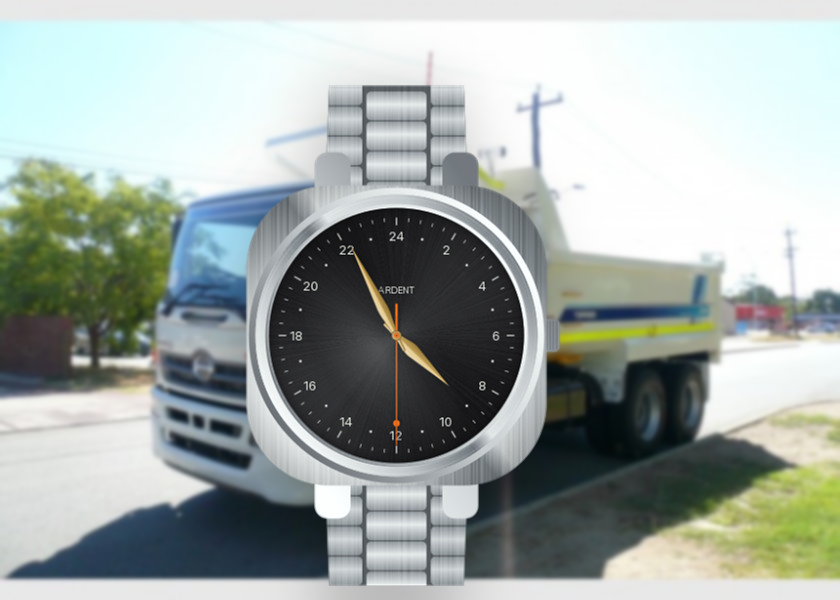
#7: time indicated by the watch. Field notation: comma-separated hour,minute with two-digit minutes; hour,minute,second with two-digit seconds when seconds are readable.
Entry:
8,55,30
